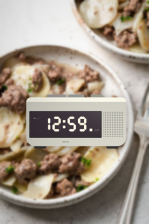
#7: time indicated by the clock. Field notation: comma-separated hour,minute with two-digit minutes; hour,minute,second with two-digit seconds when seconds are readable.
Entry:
12,59
